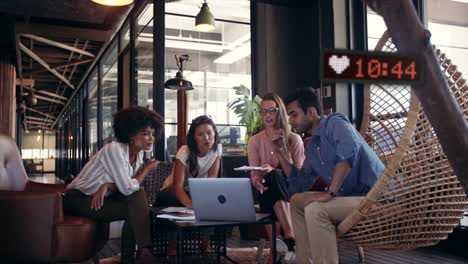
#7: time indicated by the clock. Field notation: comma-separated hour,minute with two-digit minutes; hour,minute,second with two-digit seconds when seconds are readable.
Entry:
10,44
